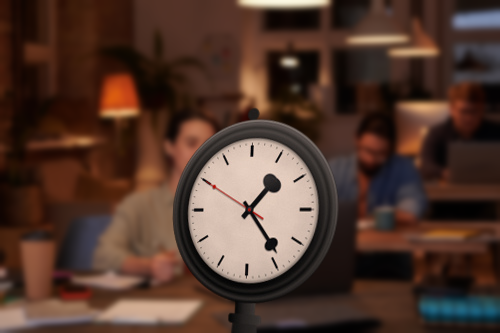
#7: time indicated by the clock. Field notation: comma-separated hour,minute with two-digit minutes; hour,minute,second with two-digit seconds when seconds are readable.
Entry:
1,23,50
